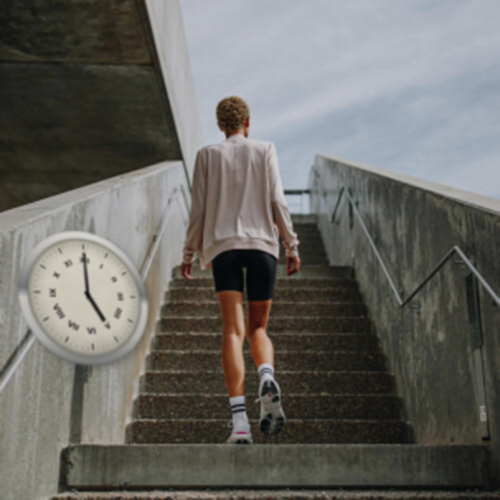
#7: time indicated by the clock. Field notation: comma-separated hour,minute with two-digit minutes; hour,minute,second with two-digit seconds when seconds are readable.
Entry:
5,00
